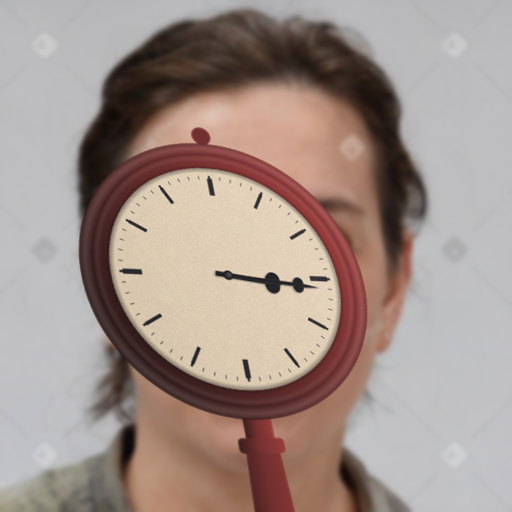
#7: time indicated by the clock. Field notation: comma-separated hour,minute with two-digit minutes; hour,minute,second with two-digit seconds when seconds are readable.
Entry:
3,16
